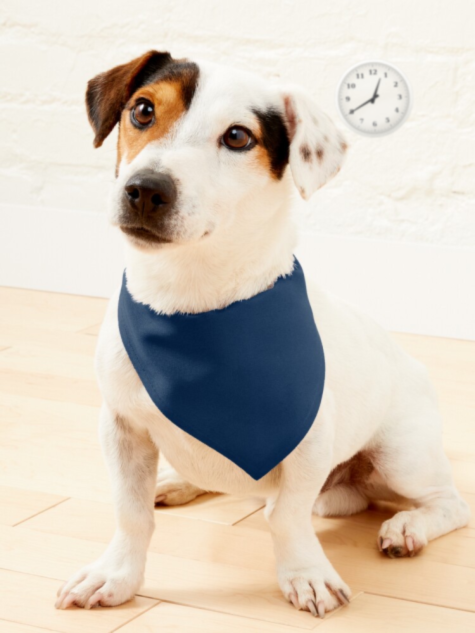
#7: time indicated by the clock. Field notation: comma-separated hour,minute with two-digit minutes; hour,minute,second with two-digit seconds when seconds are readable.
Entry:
12,40
